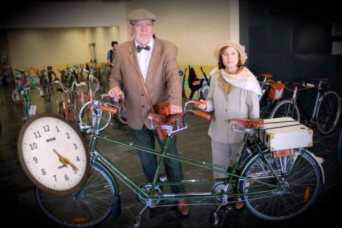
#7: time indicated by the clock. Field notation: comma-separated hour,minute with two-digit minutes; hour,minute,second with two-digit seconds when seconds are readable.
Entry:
5,24
